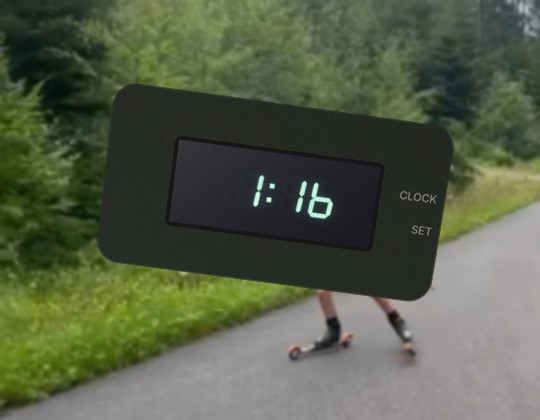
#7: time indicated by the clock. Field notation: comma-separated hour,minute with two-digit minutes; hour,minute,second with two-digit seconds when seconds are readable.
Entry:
1,16
